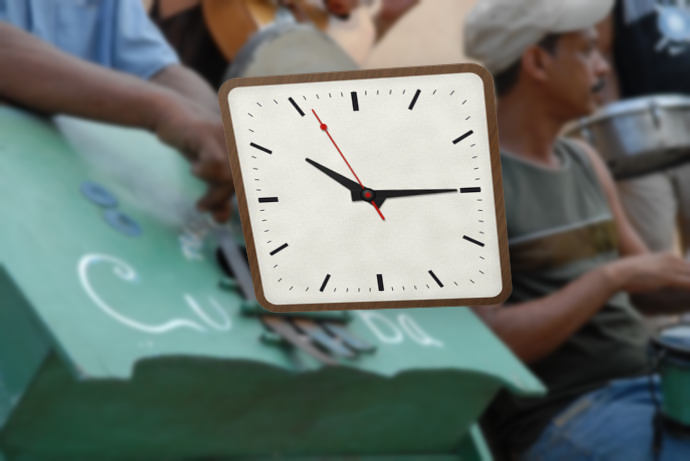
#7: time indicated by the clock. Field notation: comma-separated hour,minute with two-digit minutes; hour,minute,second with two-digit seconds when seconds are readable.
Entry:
10,14,56
